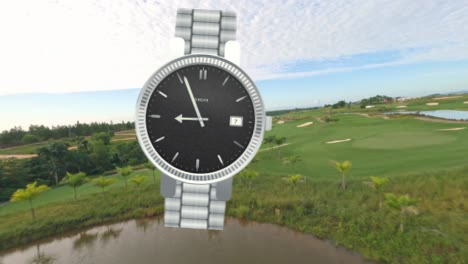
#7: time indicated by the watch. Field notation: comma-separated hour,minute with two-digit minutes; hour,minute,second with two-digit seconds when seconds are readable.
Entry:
8,56
